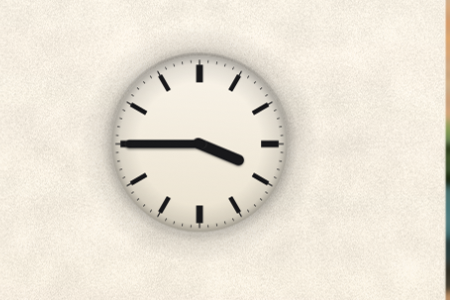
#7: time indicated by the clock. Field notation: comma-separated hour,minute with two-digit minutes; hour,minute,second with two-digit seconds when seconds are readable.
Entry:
3,45
